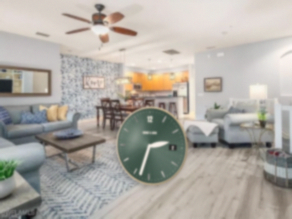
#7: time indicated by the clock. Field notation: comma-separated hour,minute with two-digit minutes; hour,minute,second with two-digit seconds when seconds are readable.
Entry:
2,33
